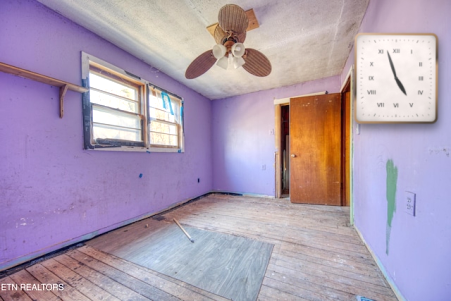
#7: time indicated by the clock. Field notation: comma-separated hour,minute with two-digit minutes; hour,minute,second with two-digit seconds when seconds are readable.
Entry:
4,57
